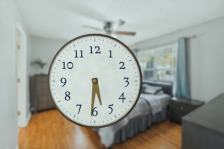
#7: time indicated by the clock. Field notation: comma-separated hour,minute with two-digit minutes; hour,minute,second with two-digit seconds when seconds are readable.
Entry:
5,31
